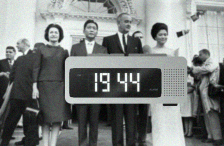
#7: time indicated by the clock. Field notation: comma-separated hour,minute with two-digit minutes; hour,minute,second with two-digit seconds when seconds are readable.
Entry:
19,44
